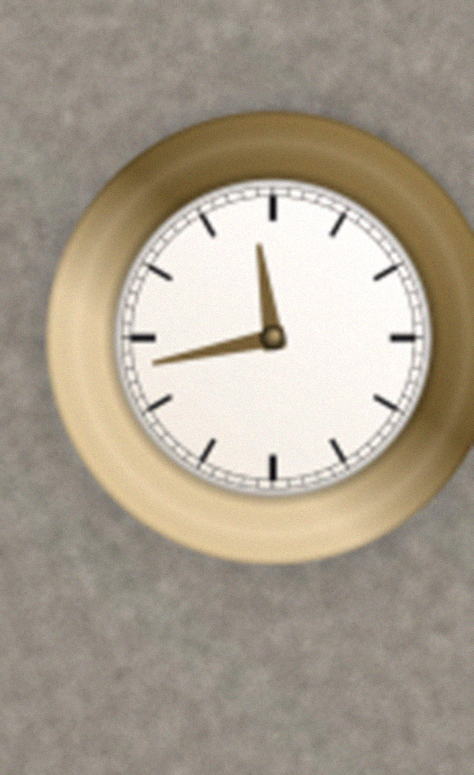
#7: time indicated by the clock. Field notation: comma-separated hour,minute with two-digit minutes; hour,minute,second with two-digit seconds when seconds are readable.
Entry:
11,43
